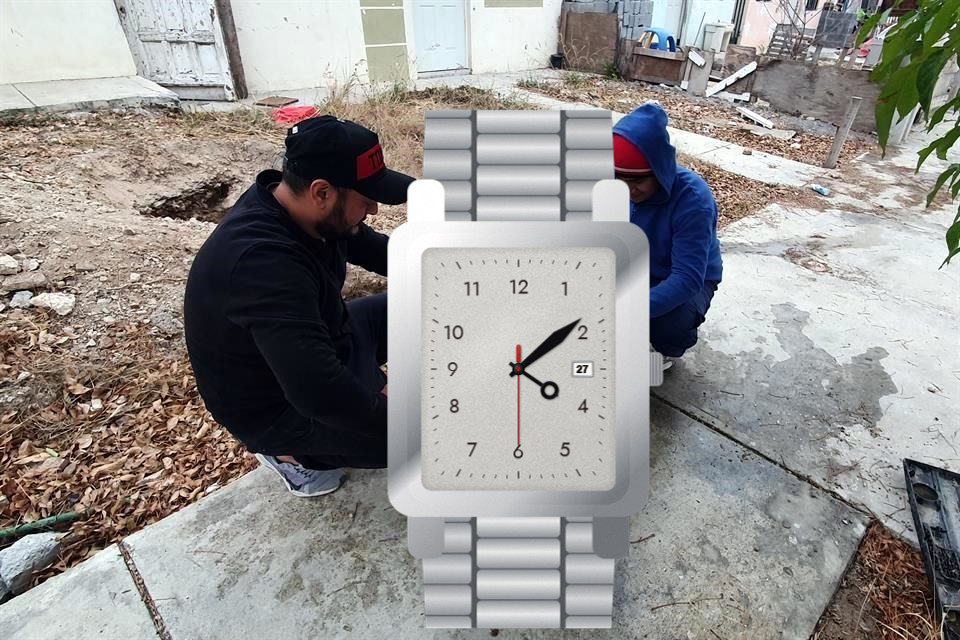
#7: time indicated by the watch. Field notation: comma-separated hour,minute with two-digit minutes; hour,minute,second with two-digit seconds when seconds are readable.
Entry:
4,08,30
